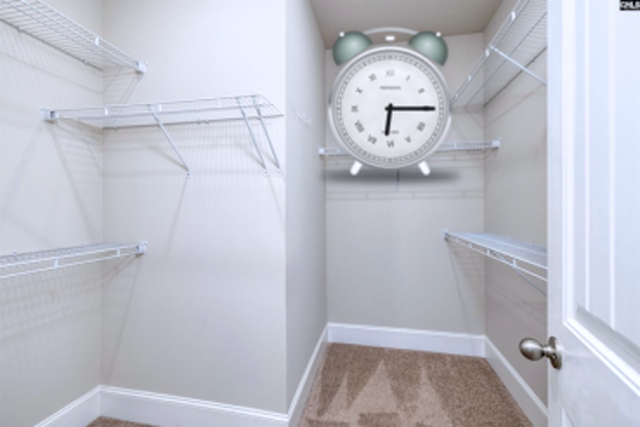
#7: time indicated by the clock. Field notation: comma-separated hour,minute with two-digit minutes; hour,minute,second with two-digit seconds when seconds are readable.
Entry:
6,15
